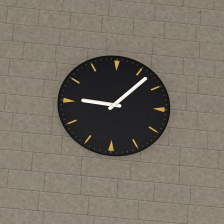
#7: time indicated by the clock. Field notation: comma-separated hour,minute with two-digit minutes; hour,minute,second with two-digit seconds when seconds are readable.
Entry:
9,07
